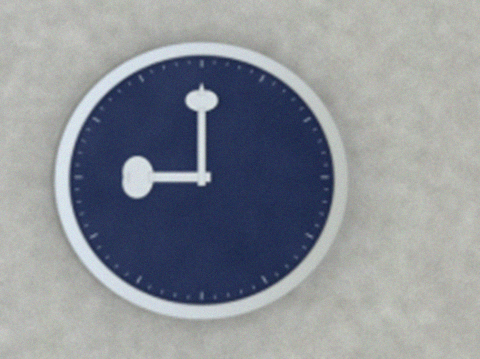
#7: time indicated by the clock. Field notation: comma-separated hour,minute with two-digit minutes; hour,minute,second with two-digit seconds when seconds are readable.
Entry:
9,00
